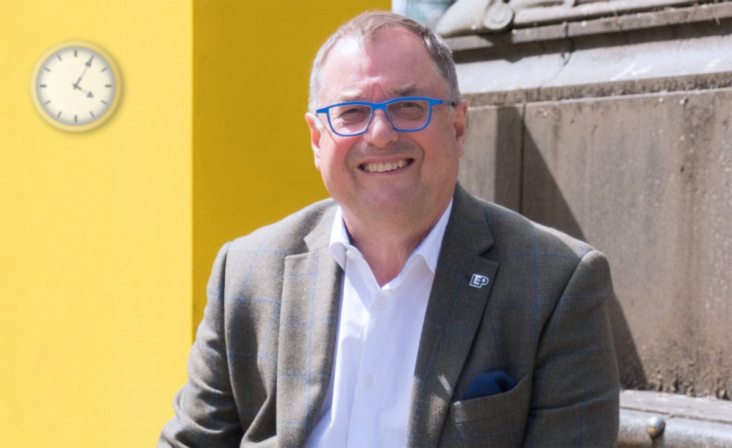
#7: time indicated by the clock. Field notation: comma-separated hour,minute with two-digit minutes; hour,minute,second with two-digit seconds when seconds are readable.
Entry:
4,05
